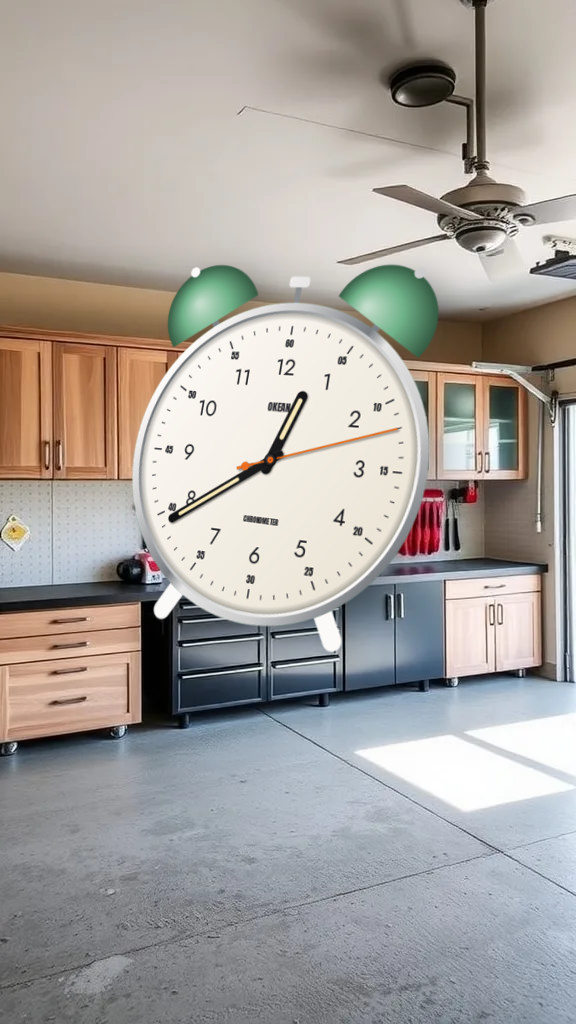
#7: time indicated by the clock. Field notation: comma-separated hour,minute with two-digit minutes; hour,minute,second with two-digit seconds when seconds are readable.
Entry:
12,39,12
